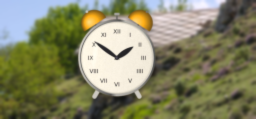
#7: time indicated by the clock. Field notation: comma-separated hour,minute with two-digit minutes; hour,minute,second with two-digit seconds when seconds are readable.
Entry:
1,51
